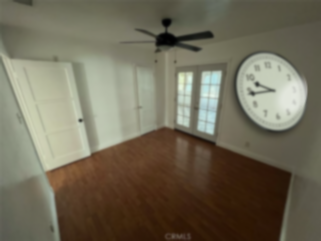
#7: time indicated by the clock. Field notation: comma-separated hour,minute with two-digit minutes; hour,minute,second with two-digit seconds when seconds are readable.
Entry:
9,44
